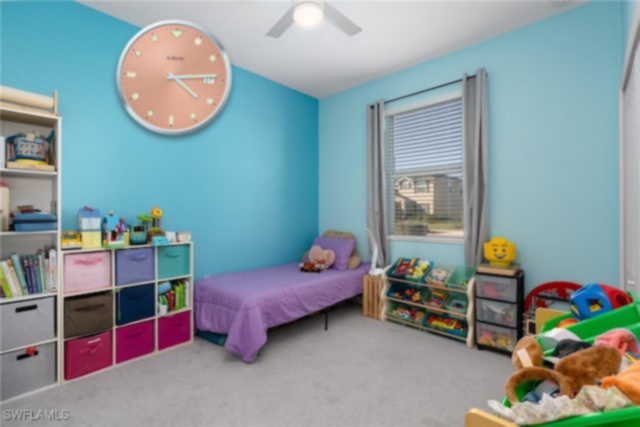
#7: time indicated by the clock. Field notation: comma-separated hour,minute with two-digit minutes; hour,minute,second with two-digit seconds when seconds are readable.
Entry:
4,14
